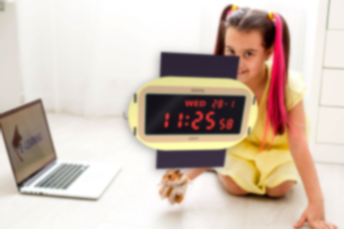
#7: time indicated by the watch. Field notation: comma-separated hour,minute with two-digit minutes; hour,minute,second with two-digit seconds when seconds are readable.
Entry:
11,25
